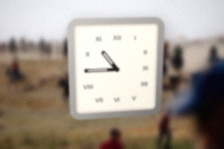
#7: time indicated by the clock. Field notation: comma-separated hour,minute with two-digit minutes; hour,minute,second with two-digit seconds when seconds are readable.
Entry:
10,45
